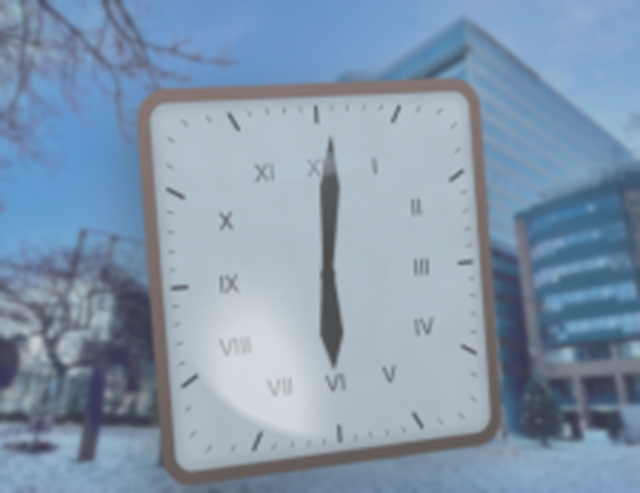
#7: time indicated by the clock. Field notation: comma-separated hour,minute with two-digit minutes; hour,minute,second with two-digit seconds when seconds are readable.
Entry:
6,01
